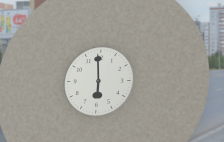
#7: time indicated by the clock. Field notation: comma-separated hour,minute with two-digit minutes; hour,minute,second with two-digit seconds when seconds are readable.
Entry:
5,59
